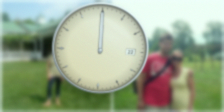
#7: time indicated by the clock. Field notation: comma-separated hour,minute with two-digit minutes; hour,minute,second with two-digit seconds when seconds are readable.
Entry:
12,00
